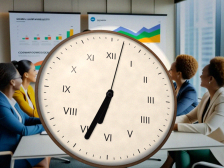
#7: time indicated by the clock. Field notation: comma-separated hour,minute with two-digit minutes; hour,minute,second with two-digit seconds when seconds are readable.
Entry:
6,34,02
